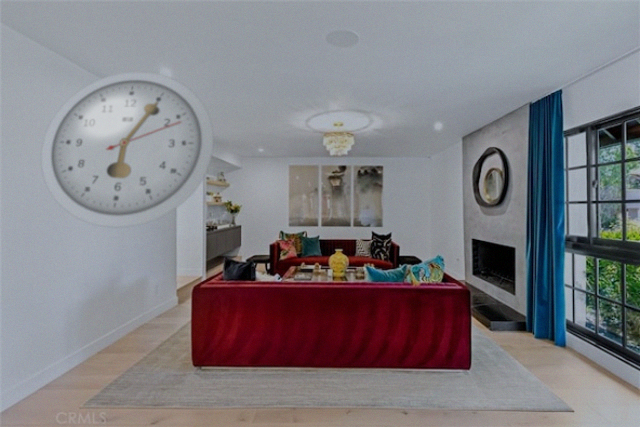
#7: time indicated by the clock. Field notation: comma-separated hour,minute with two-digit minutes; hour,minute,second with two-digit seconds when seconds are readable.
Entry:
6,05,11
